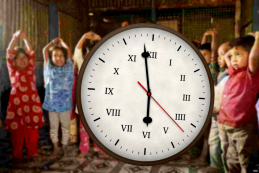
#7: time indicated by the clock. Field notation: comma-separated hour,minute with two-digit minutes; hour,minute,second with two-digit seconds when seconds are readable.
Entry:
5,58,22
